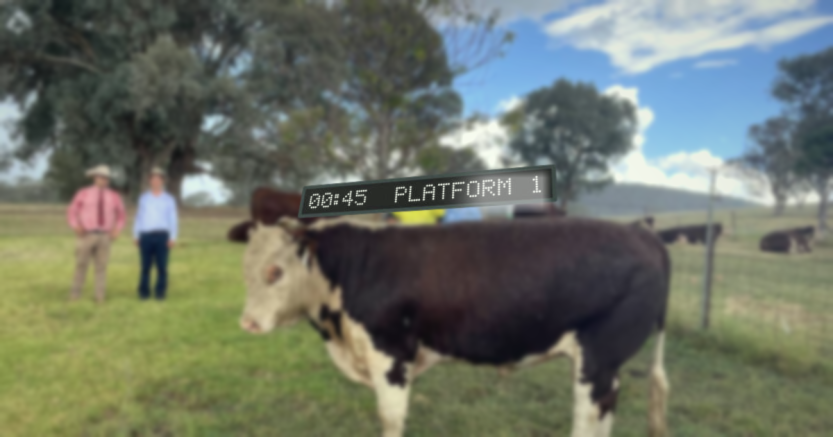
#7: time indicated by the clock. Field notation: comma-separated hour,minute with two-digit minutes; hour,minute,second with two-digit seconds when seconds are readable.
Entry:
0,45
